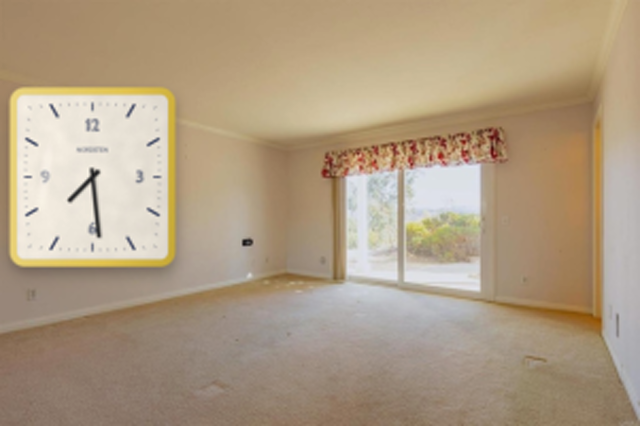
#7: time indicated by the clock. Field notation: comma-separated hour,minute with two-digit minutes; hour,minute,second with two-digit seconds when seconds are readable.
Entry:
7,29
